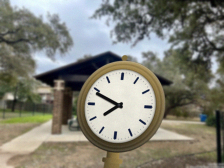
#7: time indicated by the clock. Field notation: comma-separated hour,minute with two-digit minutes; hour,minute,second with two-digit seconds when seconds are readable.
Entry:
7,49
